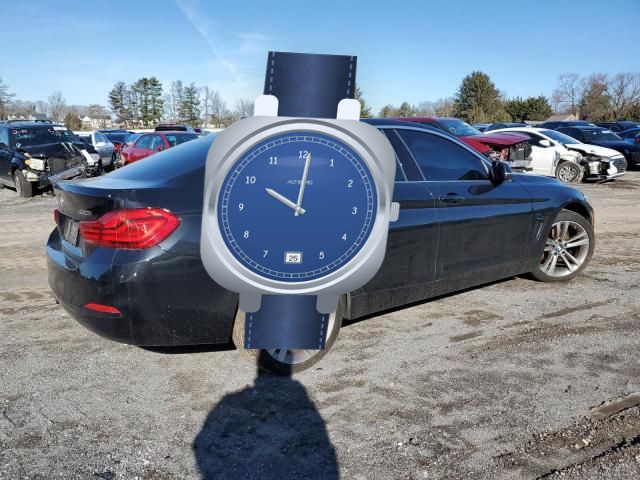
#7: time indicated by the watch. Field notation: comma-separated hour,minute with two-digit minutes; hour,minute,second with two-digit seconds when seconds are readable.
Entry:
10,01
